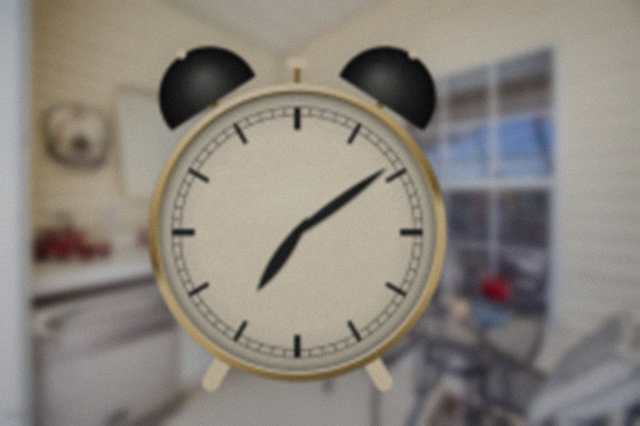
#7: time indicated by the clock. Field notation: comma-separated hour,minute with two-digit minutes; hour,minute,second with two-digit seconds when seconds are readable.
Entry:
7,09
